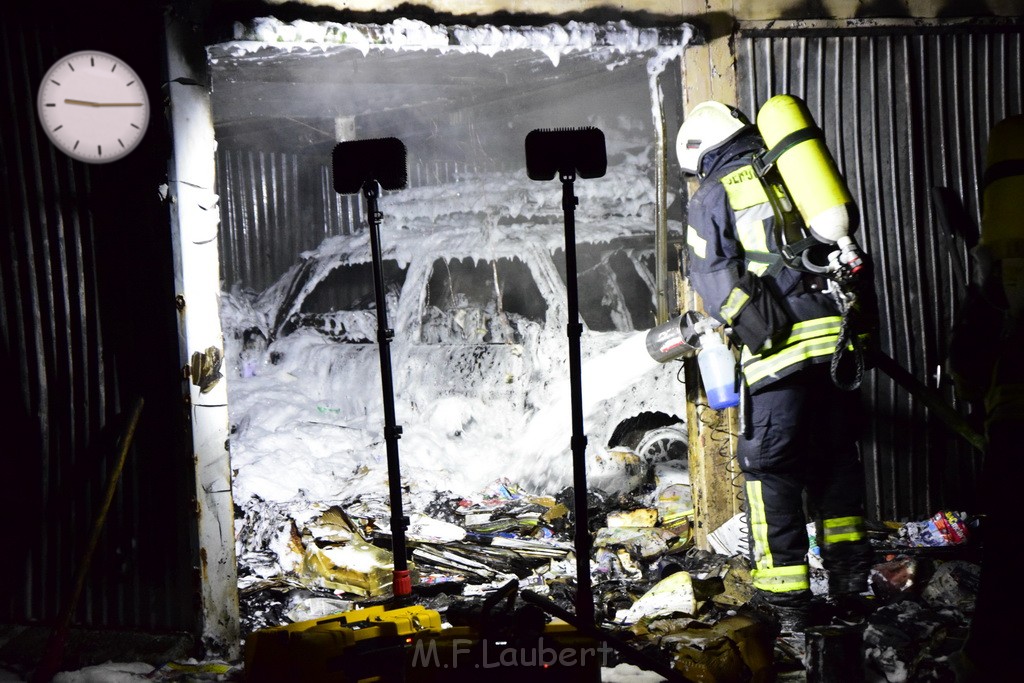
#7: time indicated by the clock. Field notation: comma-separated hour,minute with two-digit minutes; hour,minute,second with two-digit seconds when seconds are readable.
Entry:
9,15
